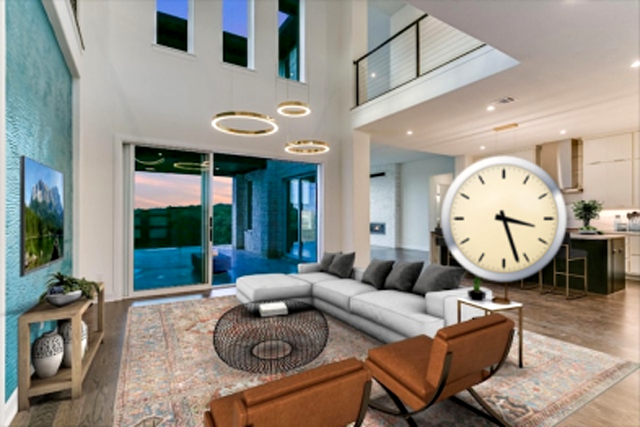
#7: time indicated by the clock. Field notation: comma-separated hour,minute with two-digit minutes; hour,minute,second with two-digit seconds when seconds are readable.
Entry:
3,27
